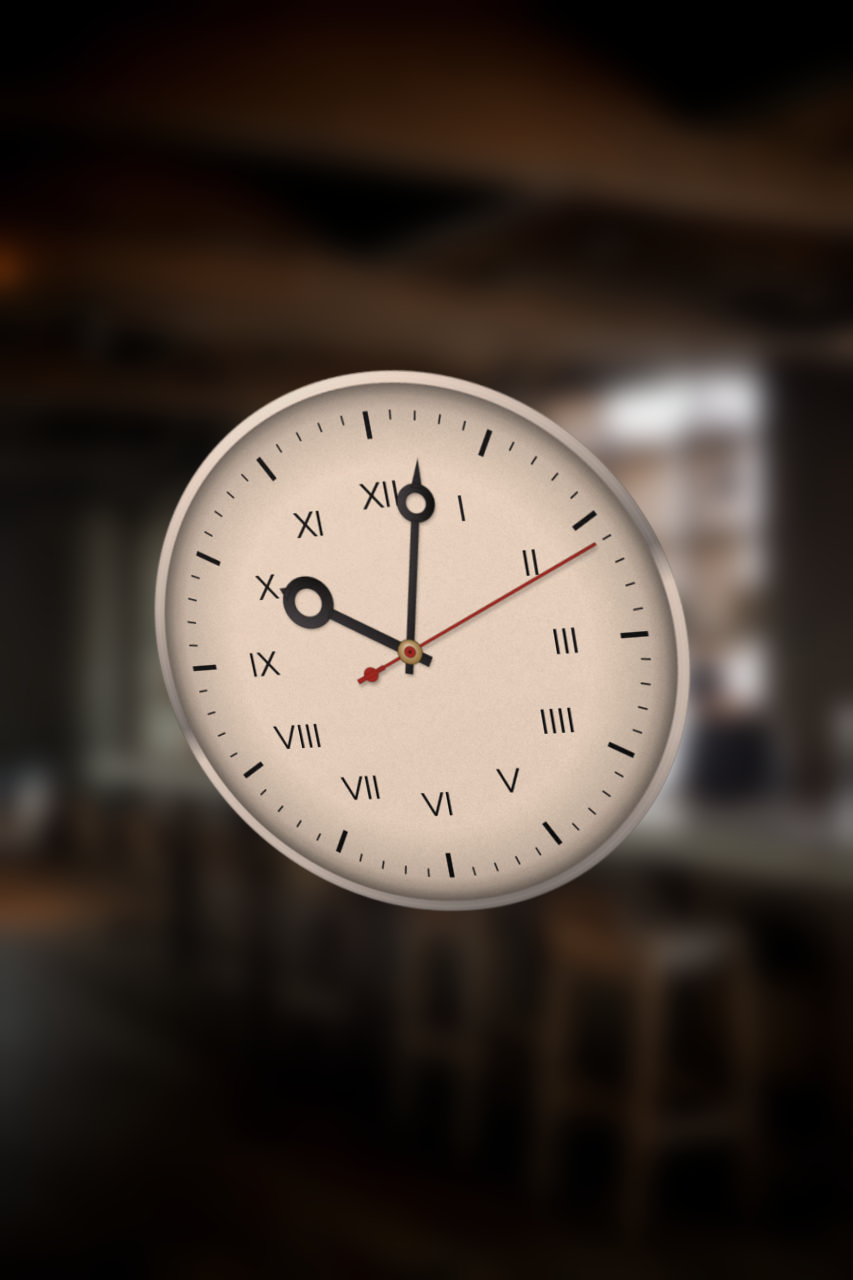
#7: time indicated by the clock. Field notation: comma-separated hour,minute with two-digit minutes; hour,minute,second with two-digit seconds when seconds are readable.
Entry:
10,02,11
